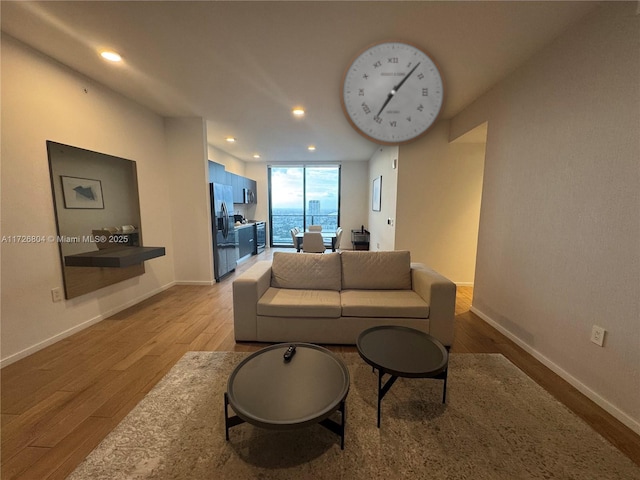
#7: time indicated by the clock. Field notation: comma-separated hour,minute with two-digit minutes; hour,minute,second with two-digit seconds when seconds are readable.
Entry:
7,07
